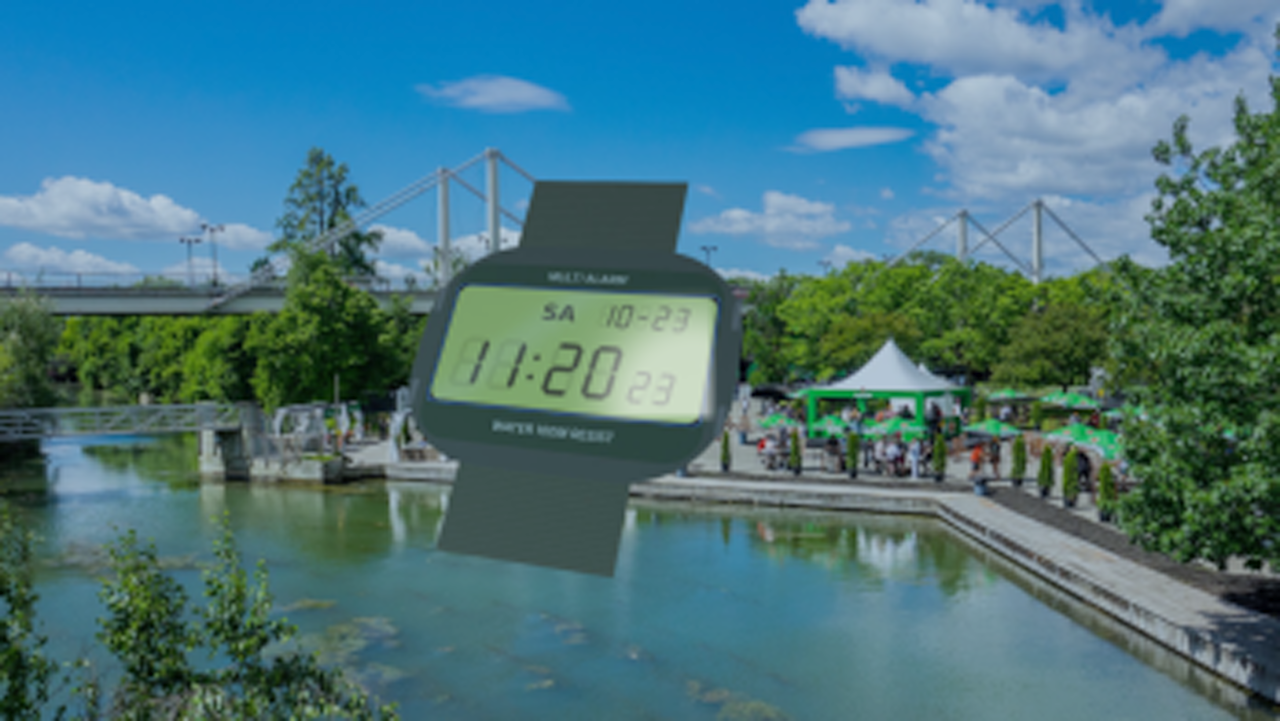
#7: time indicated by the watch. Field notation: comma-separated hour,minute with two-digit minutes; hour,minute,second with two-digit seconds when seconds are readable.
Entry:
11,20,23
